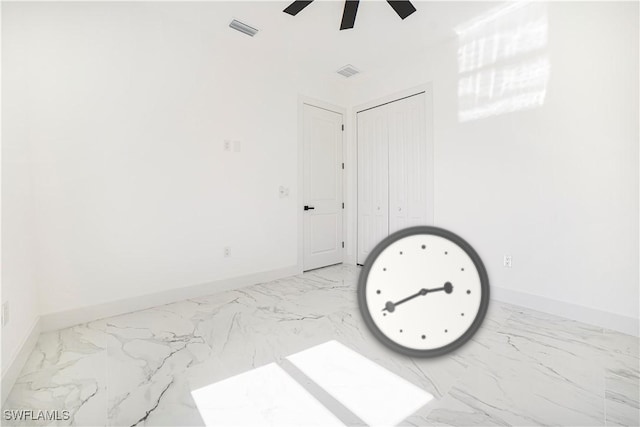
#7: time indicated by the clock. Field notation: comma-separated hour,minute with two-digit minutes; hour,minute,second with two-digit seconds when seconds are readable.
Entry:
2,41
